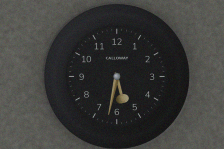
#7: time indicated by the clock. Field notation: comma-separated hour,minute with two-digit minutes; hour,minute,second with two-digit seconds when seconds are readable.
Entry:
5,32
